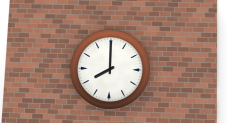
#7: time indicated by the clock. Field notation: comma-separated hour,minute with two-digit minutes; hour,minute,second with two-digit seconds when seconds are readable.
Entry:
8,00
